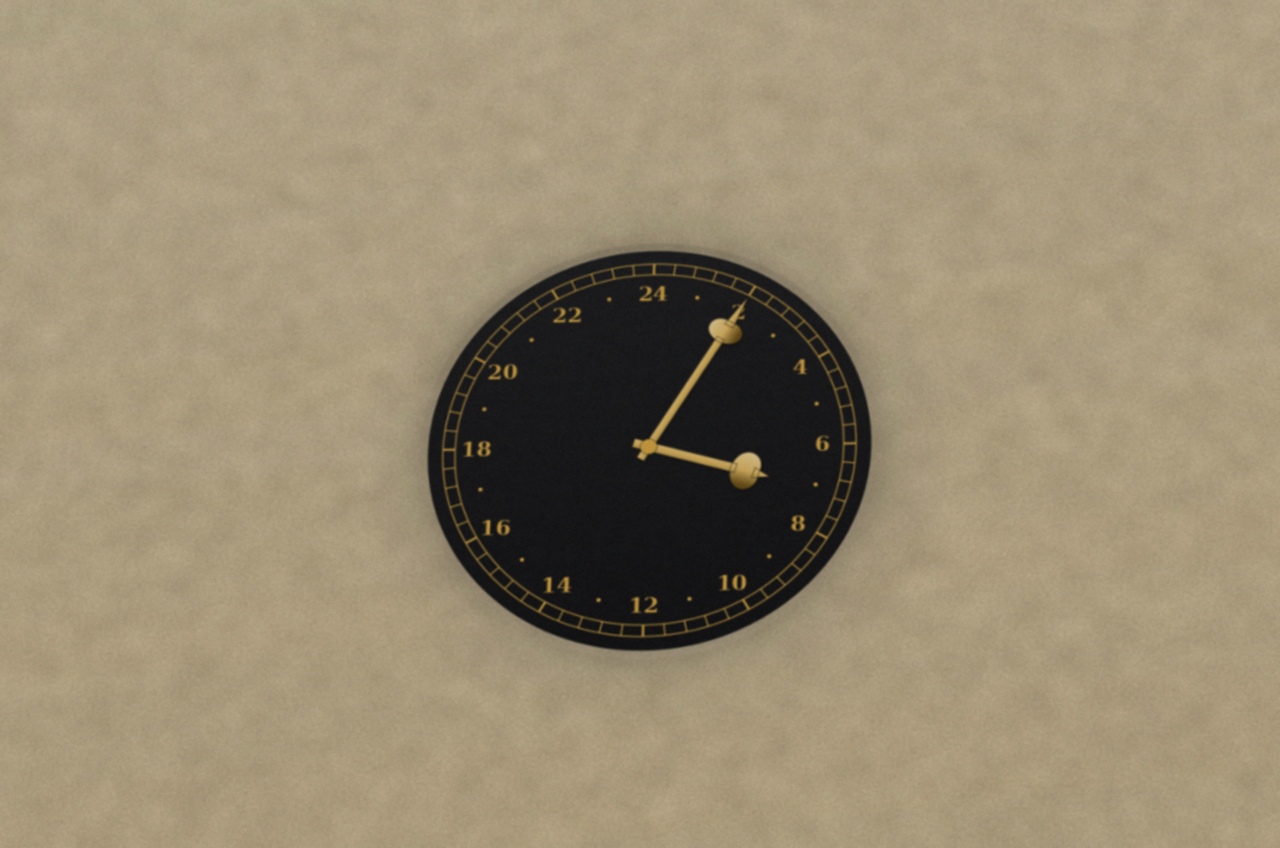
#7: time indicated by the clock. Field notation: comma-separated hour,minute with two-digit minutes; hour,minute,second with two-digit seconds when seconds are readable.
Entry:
7,05
